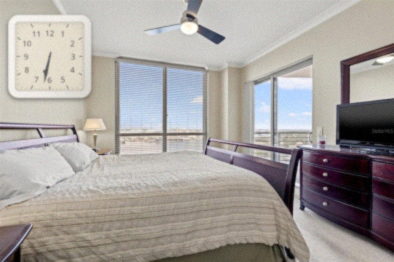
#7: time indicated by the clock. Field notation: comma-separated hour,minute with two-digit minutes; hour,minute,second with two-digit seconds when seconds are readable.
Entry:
6,32
